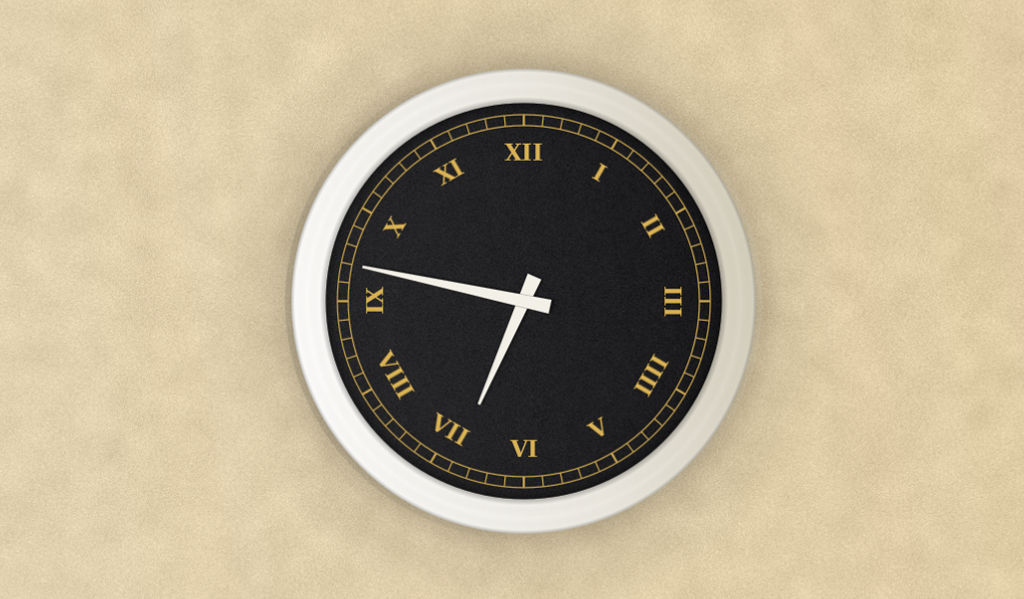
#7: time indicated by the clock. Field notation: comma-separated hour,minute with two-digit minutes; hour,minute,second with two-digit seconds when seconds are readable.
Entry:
6,47
